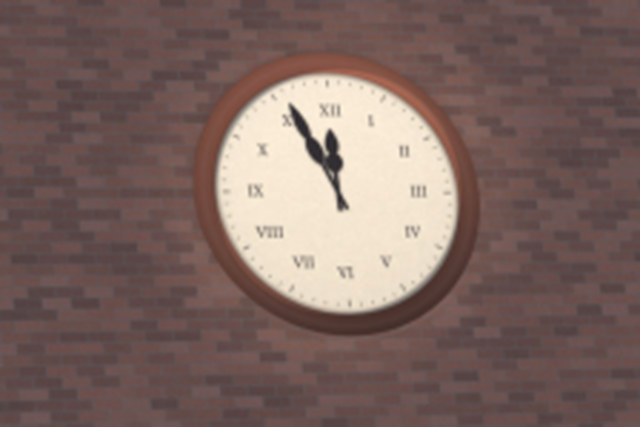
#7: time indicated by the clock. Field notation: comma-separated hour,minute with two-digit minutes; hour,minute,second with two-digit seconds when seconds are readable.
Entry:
11,56
